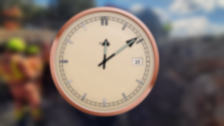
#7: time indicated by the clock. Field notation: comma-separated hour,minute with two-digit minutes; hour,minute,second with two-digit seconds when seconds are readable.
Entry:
12,09
